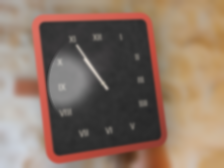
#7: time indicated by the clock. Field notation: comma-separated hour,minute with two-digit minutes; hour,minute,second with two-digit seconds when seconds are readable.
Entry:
10,55
